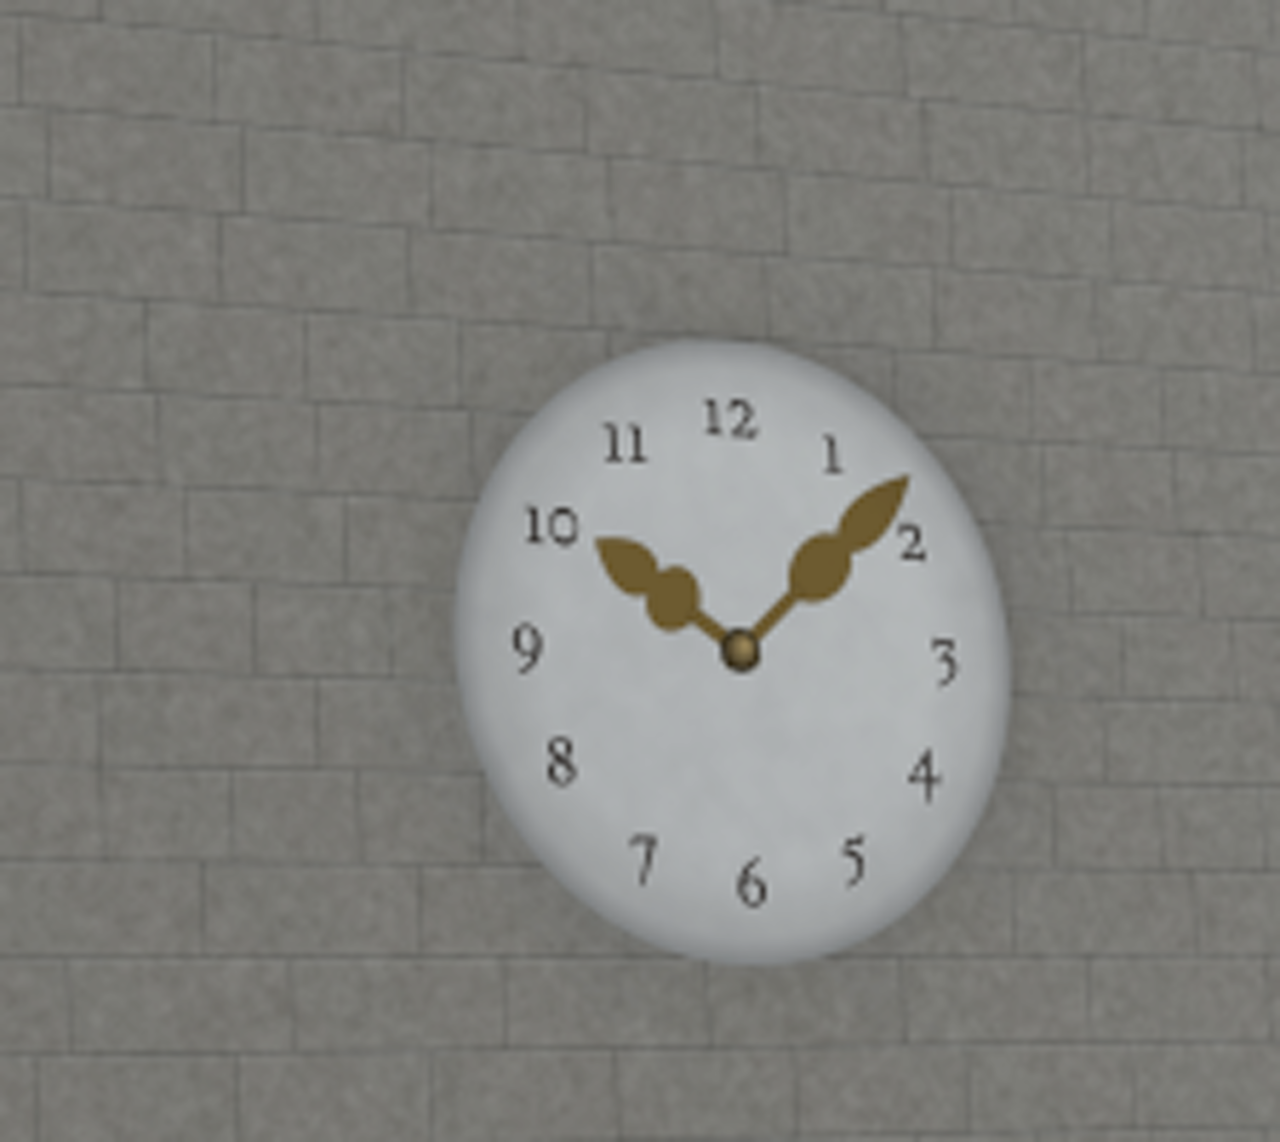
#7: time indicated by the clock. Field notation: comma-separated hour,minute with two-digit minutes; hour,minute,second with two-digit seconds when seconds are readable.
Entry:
10,08
